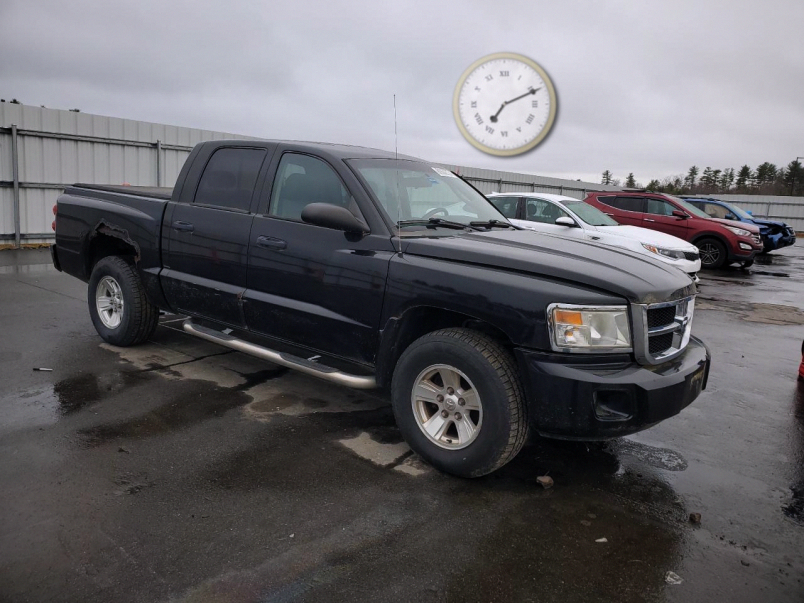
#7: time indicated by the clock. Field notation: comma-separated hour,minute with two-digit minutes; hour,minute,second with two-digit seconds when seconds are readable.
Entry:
7,11
